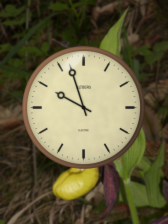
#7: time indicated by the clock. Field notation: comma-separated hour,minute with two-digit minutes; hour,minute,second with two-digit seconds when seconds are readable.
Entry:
9,57
